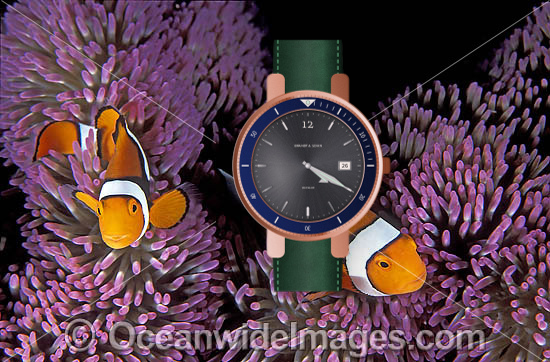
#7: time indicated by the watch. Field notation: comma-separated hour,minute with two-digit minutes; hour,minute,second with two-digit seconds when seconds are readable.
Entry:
4,20
